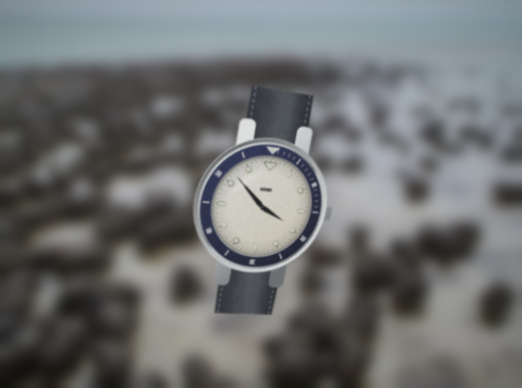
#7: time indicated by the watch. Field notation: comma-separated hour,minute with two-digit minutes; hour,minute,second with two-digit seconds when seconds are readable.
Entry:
3,52
